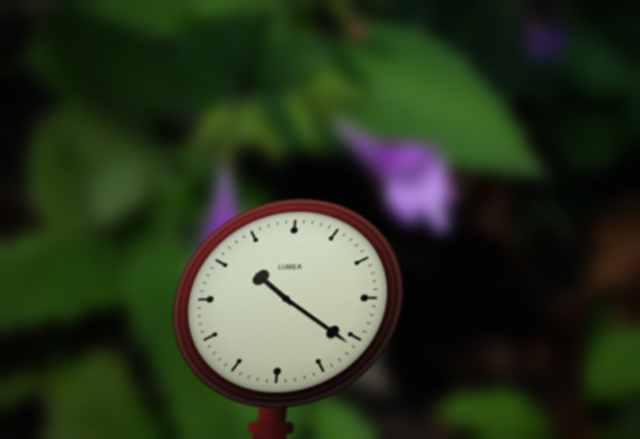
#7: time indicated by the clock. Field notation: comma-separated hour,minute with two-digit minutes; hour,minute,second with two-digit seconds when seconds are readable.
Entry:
10,21
